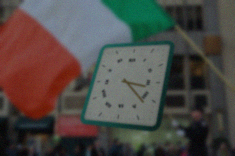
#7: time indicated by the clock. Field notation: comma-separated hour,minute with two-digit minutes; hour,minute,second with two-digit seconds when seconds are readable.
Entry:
3,22
